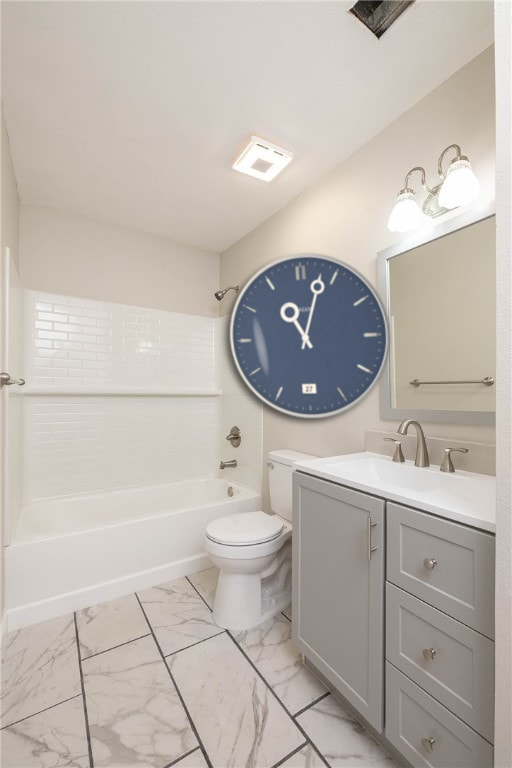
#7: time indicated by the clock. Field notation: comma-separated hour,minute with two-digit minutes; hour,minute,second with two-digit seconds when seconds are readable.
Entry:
11,03
